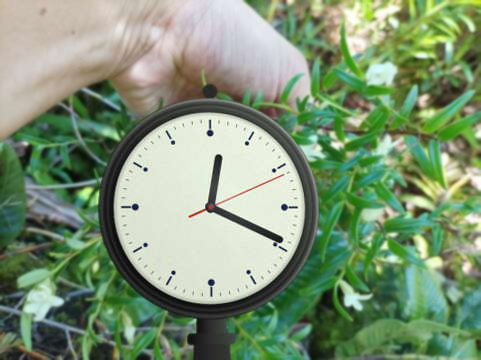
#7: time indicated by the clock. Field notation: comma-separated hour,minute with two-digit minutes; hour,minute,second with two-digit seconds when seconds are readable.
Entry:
12,19,11
